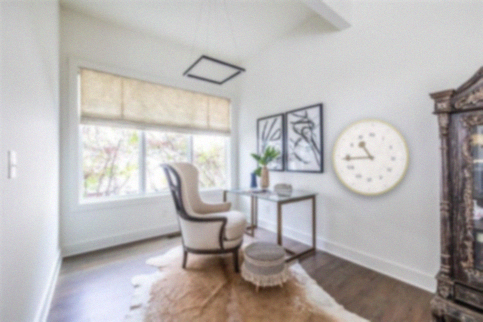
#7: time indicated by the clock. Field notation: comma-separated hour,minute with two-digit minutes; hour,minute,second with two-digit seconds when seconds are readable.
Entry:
10,44
